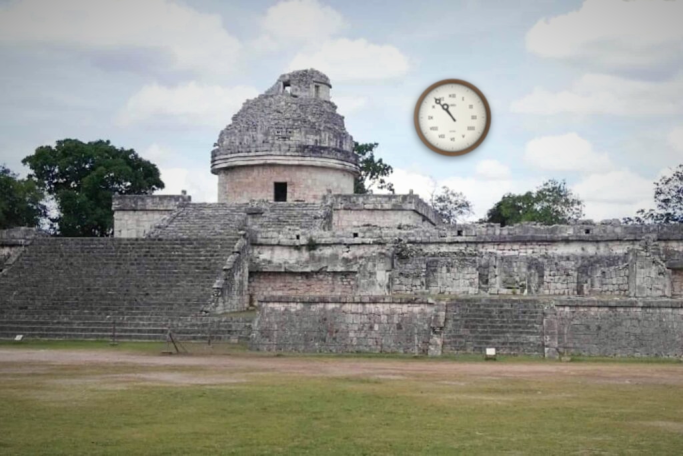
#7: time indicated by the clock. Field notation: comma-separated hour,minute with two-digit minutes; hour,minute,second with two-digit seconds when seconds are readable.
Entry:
10,53
